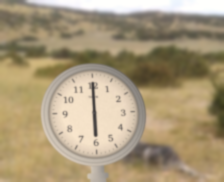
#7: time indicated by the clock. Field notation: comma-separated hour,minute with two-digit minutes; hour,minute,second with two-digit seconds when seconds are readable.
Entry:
6,00
